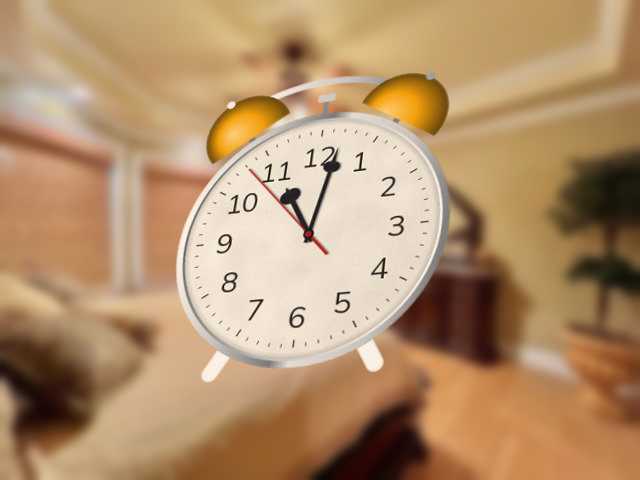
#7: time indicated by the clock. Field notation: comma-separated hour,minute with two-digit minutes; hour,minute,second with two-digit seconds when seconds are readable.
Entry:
11,01,53
